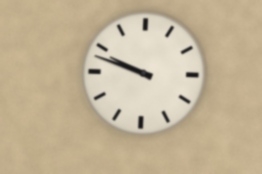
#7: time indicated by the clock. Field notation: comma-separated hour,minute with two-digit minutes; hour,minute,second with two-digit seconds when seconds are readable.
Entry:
9,48
